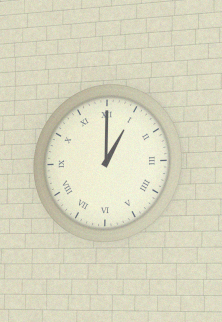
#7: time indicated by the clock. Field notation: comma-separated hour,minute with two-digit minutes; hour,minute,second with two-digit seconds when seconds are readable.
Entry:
1,00
